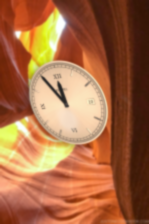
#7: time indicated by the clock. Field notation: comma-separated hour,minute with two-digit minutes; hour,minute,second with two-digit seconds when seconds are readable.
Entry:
11,55
